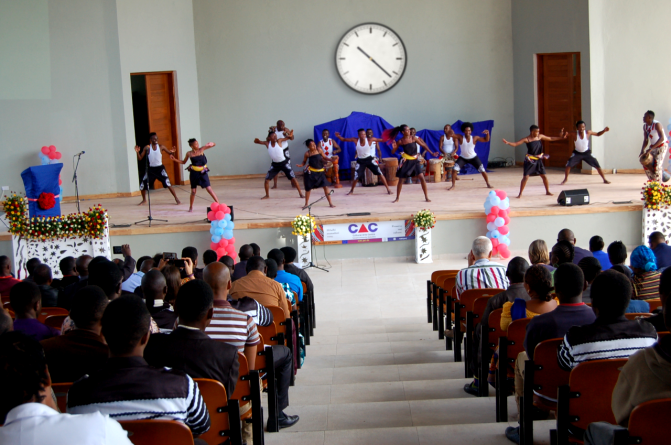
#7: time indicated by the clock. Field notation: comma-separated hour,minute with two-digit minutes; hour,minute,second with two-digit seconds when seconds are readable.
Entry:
10,22
